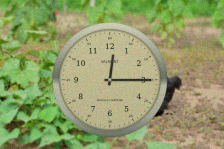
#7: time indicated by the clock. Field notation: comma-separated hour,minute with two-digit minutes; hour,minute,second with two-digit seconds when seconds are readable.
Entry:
12,15
